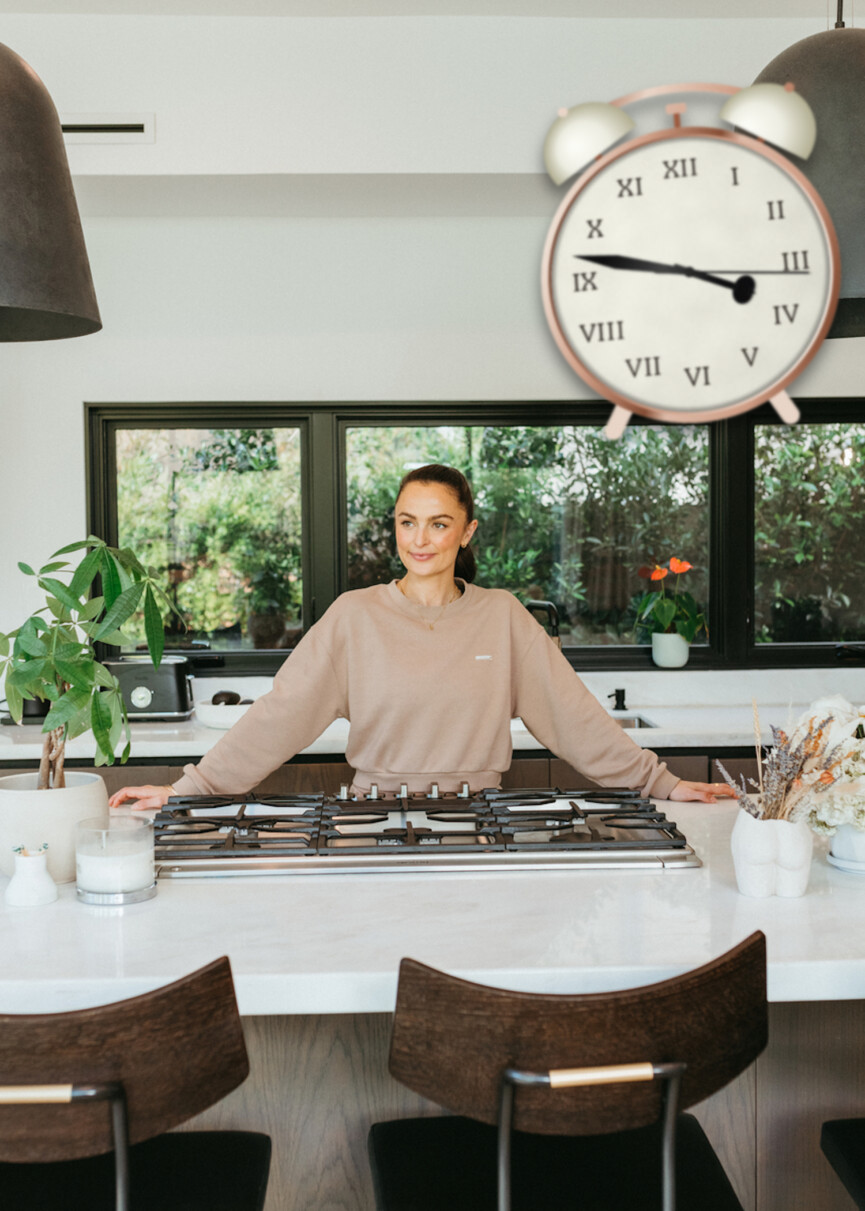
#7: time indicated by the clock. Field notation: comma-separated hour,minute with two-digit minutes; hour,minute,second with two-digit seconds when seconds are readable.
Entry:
3,47,16
